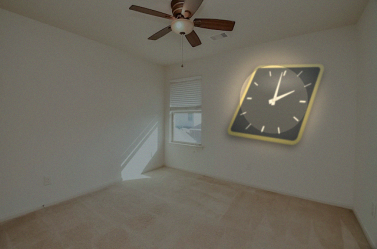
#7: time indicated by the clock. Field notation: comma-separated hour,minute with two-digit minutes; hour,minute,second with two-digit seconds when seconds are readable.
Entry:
1,59
